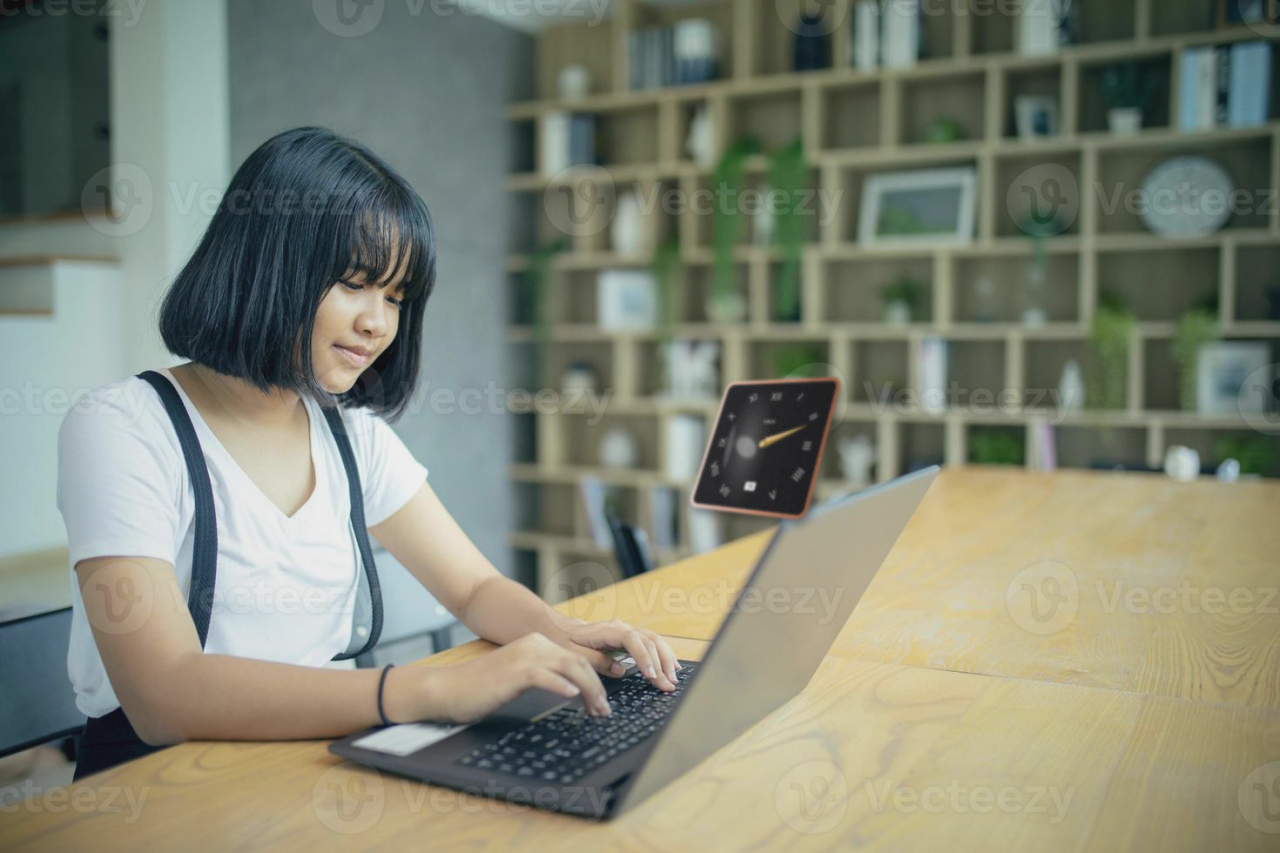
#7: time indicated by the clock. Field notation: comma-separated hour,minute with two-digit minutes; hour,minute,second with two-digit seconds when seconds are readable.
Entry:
2,11
